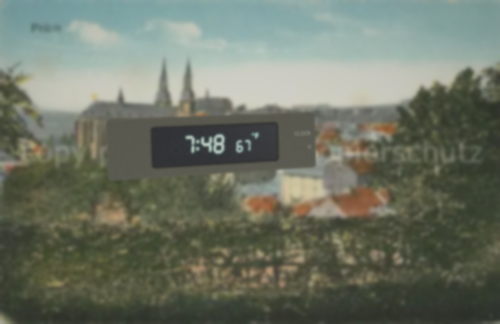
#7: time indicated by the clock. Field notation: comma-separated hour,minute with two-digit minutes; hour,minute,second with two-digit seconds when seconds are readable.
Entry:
7,48
